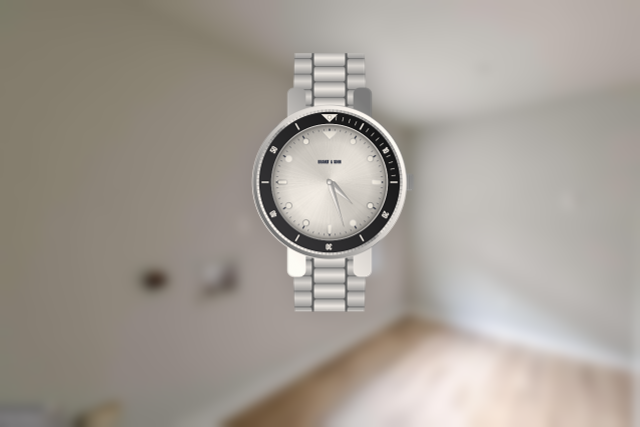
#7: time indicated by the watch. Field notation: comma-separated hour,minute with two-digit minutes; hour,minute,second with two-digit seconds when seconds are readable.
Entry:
4,27
